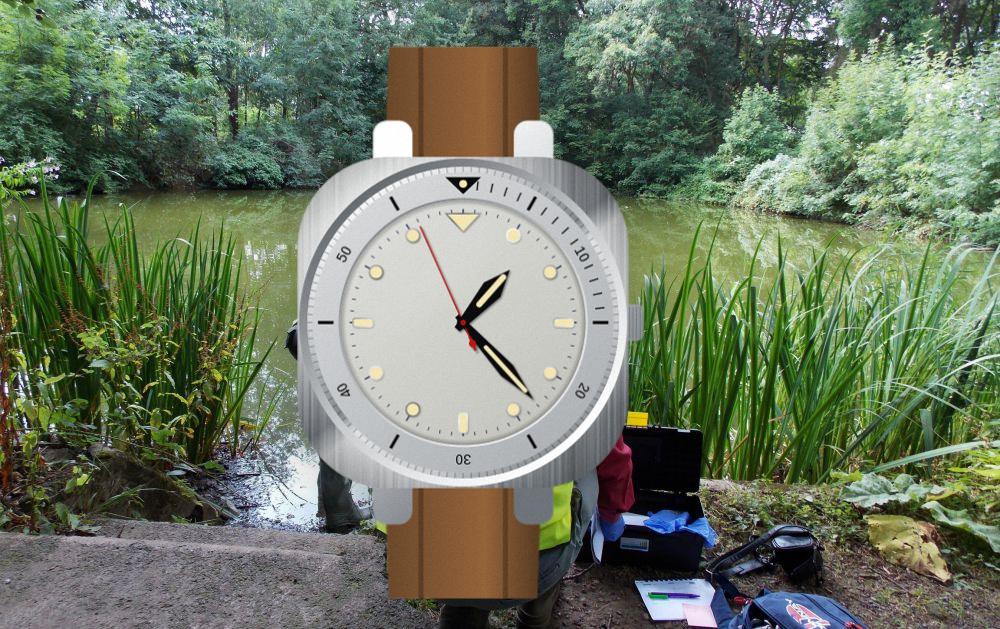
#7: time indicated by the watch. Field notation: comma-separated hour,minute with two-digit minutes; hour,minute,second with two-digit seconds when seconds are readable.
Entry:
1,22,56
